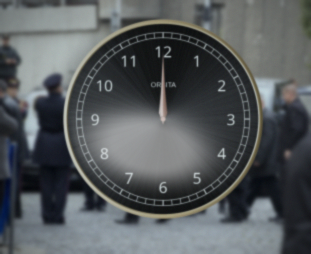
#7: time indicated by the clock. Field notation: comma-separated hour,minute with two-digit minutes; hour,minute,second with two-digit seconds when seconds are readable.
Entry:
12,00
